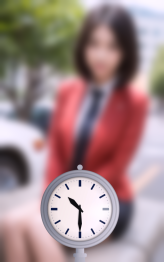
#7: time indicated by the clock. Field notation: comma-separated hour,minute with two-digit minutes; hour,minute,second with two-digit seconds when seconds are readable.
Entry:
10,30
